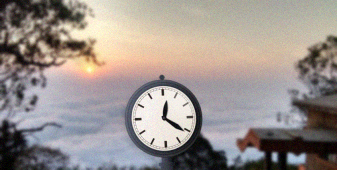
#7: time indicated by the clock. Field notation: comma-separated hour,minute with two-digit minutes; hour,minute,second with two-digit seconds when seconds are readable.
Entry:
12,21
